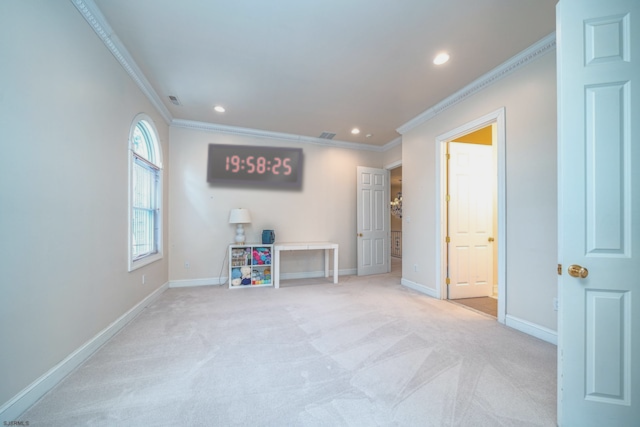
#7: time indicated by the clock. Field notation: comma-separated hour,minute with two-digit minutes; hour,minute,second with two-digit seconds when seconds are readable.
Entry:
19,58,25
